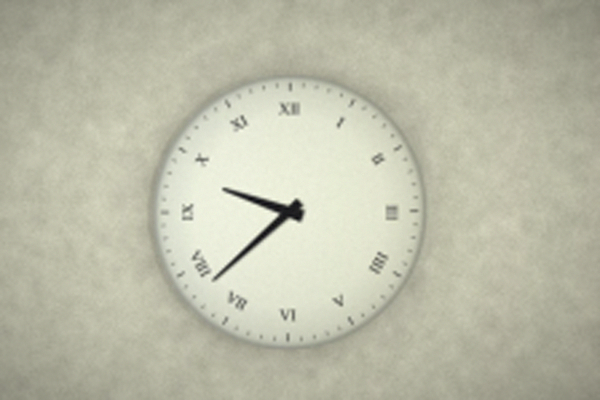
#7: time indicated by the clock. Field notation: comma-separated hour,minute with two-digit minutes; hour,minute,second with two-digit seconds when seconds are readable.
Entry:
9,38
